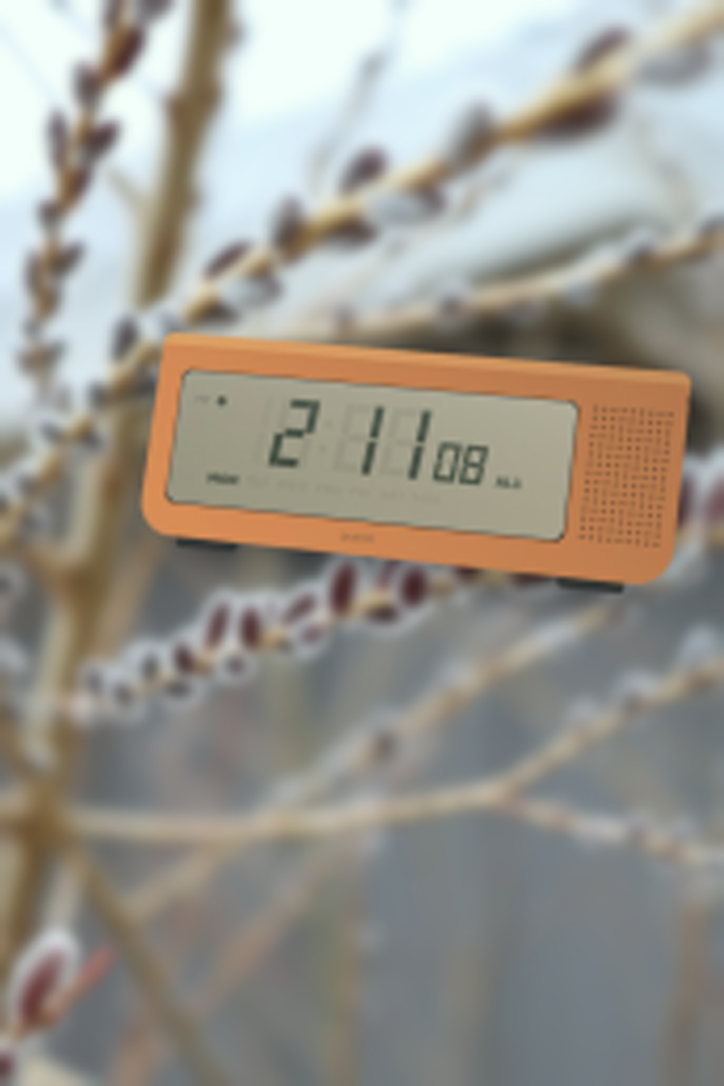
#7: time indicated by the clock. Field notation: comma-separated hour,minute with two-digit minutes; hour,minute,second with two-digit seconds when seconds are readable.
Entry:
2,11,08
